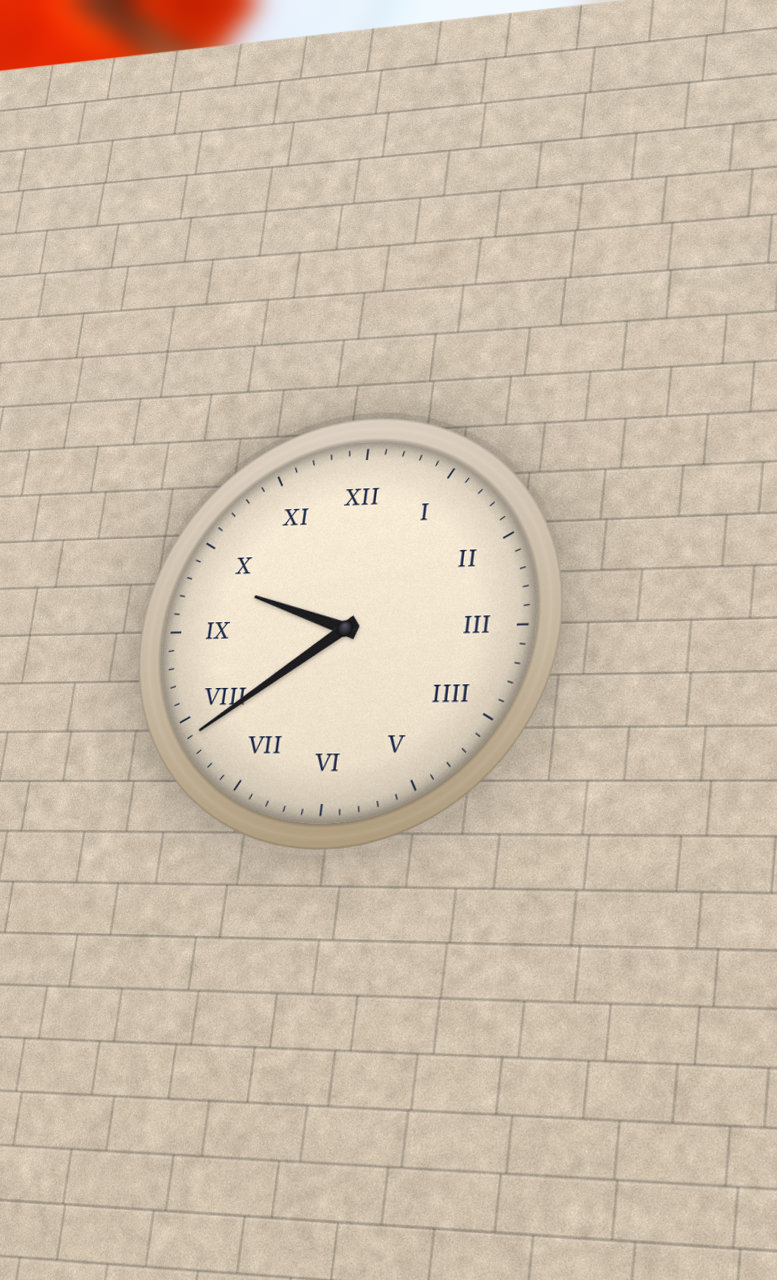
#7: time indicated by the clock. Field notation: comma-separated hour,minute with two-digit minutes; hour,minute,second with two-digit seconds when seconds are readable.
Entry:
9,39
